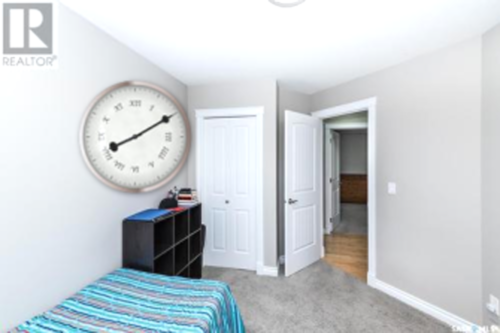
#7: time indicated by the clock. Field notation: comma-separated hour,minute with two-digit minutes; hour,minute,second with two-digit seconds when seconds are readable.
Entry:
8,10
